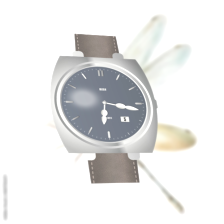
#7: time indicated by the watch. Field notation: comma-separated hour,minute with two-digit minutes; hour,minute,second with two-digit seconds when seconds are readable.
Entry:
6,17
